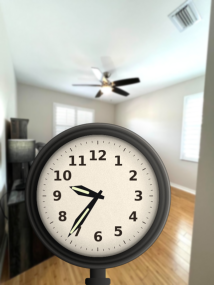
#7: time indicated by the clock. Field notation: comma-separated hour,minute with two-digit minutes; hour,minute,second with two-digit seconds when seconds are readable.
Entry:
9,36
